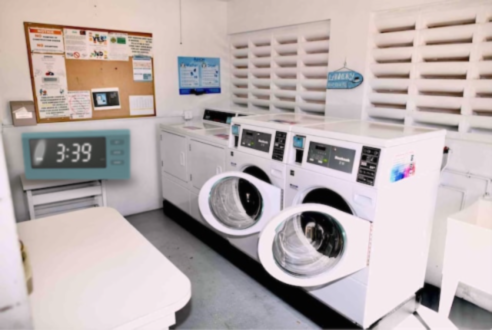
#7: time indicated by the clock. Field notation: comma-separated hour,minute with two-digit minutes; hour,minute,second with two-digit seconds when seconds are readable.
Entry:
3,39
